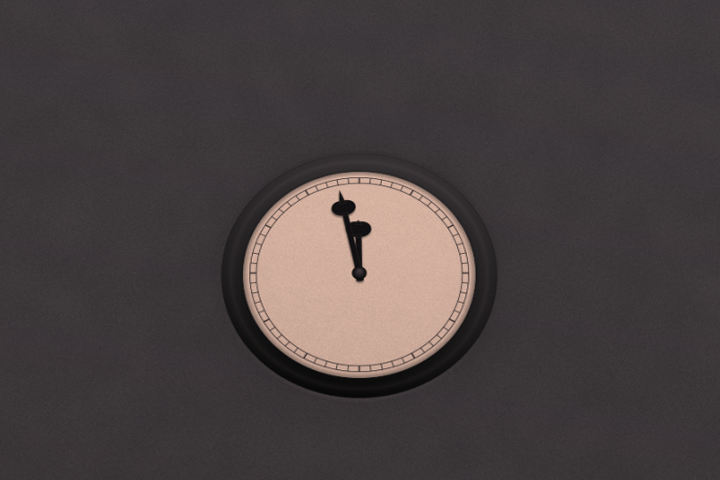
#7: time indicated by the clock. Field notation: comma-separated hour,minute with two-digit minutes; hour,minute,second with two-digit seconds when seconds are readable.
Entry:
11,58
